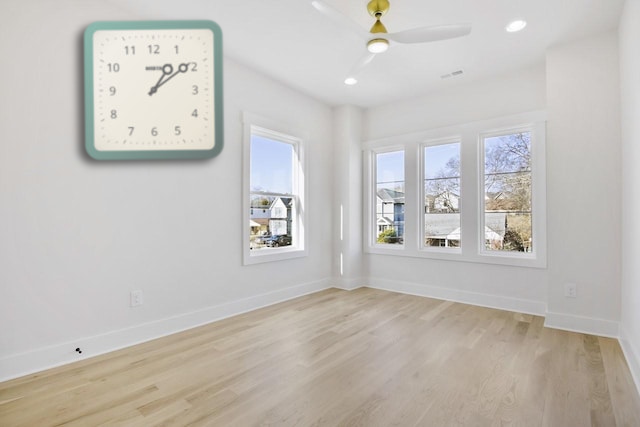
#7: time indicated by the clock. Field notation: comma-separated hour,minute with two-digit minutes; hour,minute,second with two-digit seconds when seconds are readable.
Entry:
1,09
